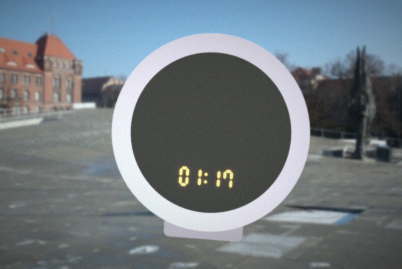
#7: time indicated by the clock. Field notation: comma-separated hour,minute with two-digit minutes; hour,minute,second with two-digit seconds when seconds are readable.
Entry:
1,17
